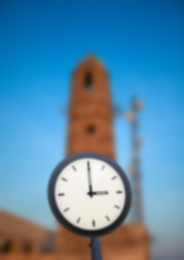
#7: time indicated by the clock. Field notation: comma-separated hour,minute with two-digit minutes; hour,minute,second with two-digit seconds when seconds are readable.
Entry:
3,00
